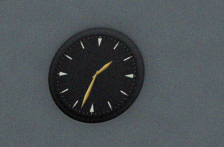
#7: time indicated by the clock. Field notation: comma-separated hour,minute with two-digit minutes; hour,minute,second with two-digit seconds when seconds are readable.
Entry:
1,33
